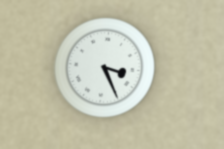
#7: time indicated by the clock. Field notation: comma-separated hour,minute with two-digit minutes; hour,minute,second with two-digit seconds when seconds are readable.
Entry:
3,25
